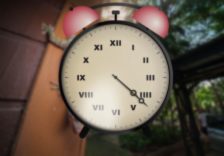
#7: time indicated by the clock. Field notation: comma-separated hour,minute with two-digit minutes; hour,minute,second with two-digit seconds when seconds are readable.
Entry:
4,22
